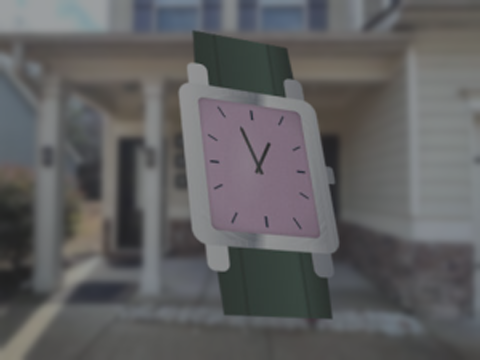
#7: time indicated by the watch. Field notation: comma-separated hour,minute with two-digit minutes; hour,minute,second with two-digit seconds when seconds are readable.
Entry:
12,57
